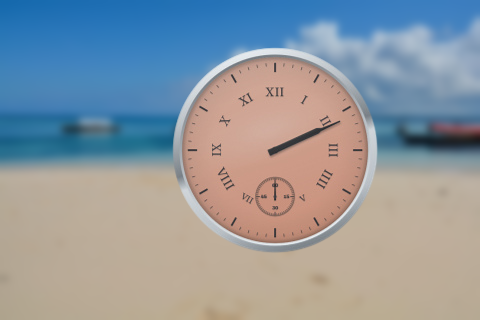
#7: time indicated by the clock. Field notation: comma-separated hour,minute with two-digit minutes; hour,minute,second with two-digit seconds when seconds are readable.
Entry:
2,11
